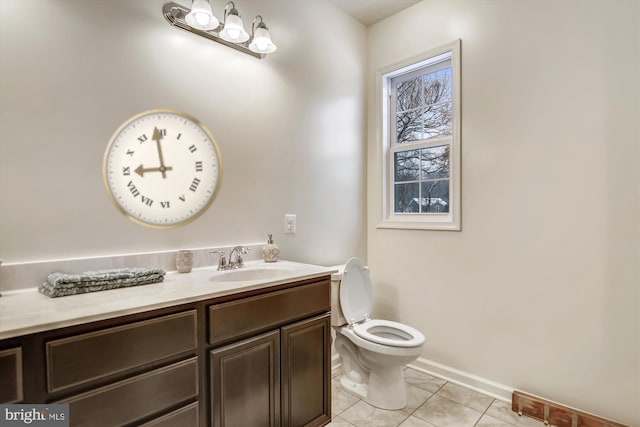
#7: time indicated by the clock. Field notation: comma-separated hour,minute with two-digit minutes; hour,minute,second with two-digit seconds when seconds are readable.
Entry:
8,59
